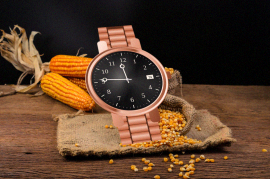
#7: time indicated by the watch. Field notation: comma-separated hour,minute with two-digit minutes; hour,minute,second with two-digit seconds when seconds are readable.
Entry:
11,46
